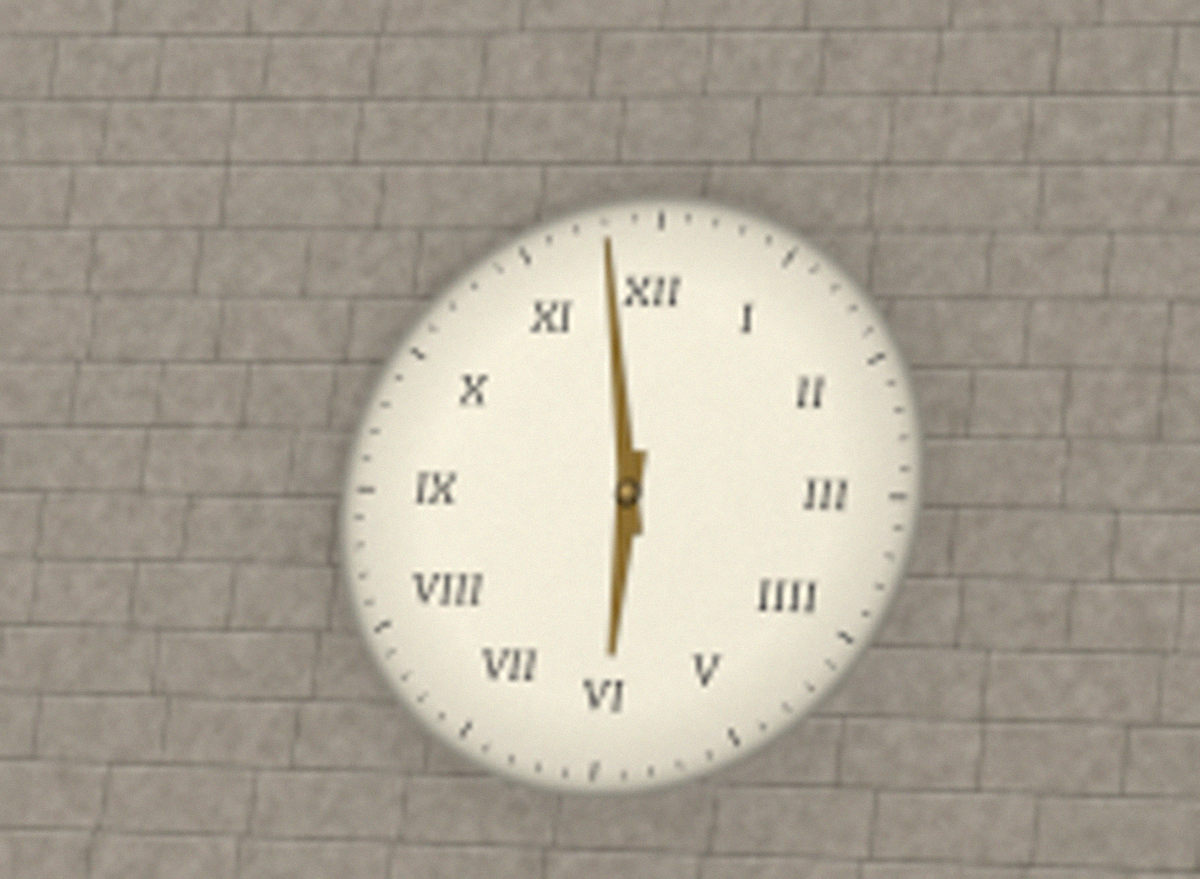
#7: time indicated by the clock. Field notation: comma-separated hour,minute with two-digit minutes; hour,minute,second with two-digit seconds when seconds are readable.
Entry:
5,58
